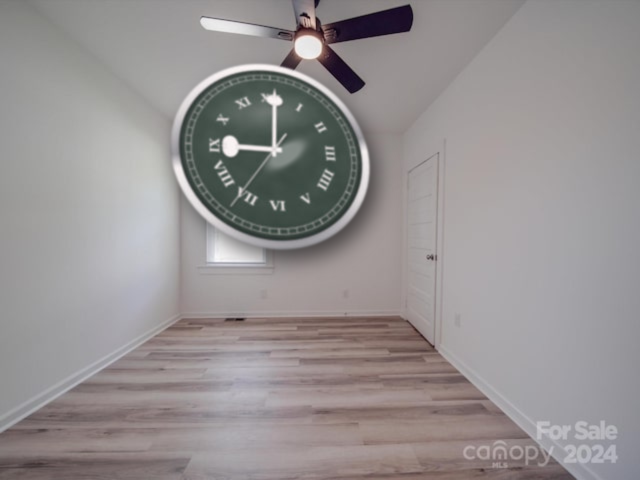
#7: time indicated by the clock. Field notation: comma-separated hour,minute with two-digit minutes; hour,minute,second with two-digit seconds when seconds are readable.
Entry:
9,00,36
